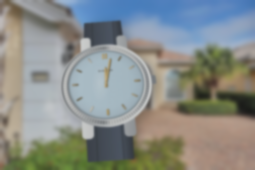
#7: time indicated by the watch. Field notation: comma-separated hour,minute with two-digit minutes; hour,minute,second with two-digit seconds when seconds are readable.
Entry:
12,02
